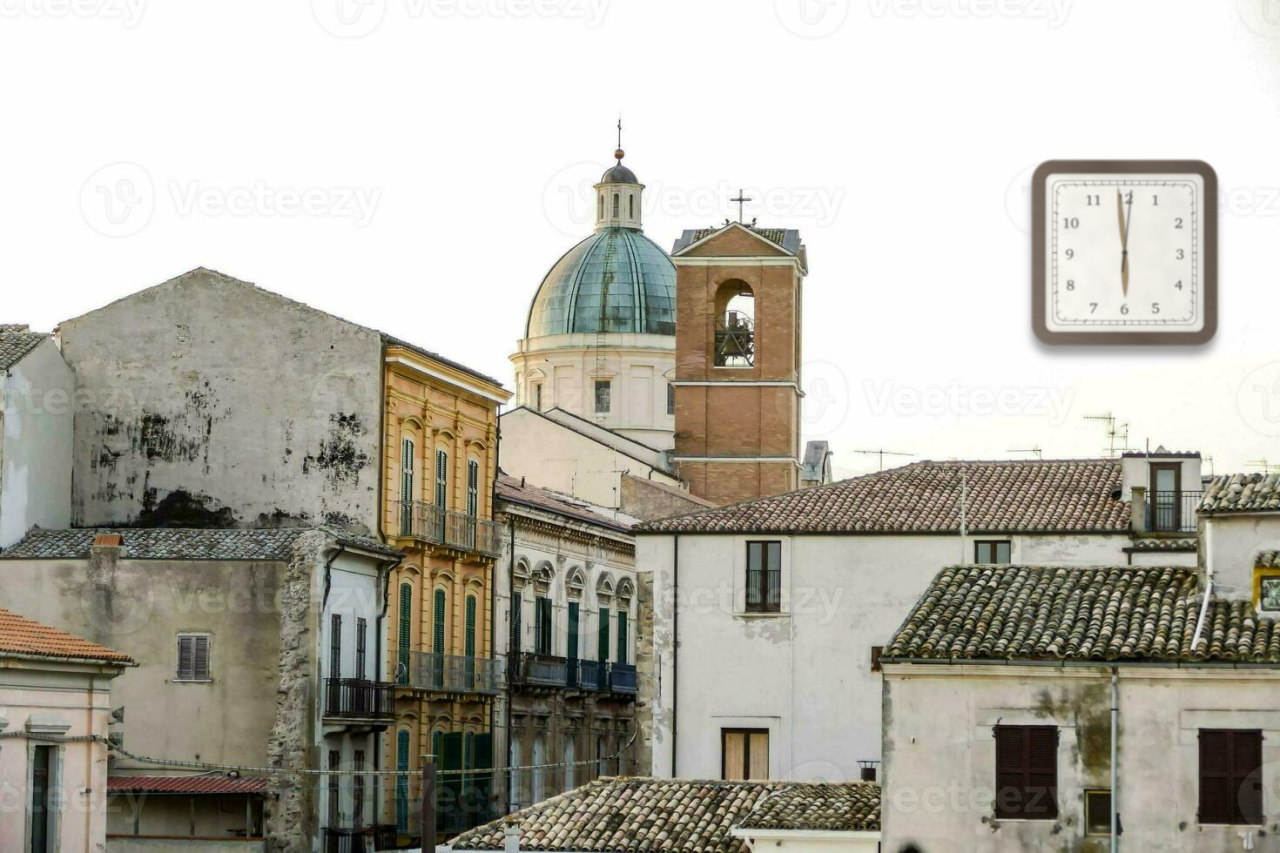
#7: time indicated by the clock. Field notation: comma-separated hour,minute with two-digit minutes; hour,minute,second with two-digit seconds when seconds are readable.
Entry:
5,59,01
